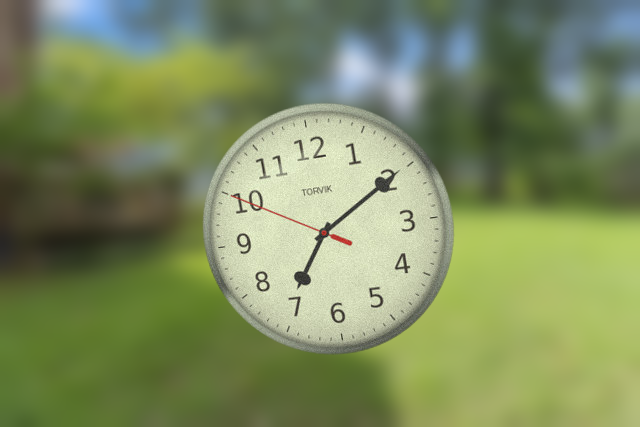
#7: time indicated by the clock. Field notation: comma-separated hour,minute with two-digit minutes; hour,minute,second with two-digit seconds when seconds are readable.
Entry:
7,09,50
